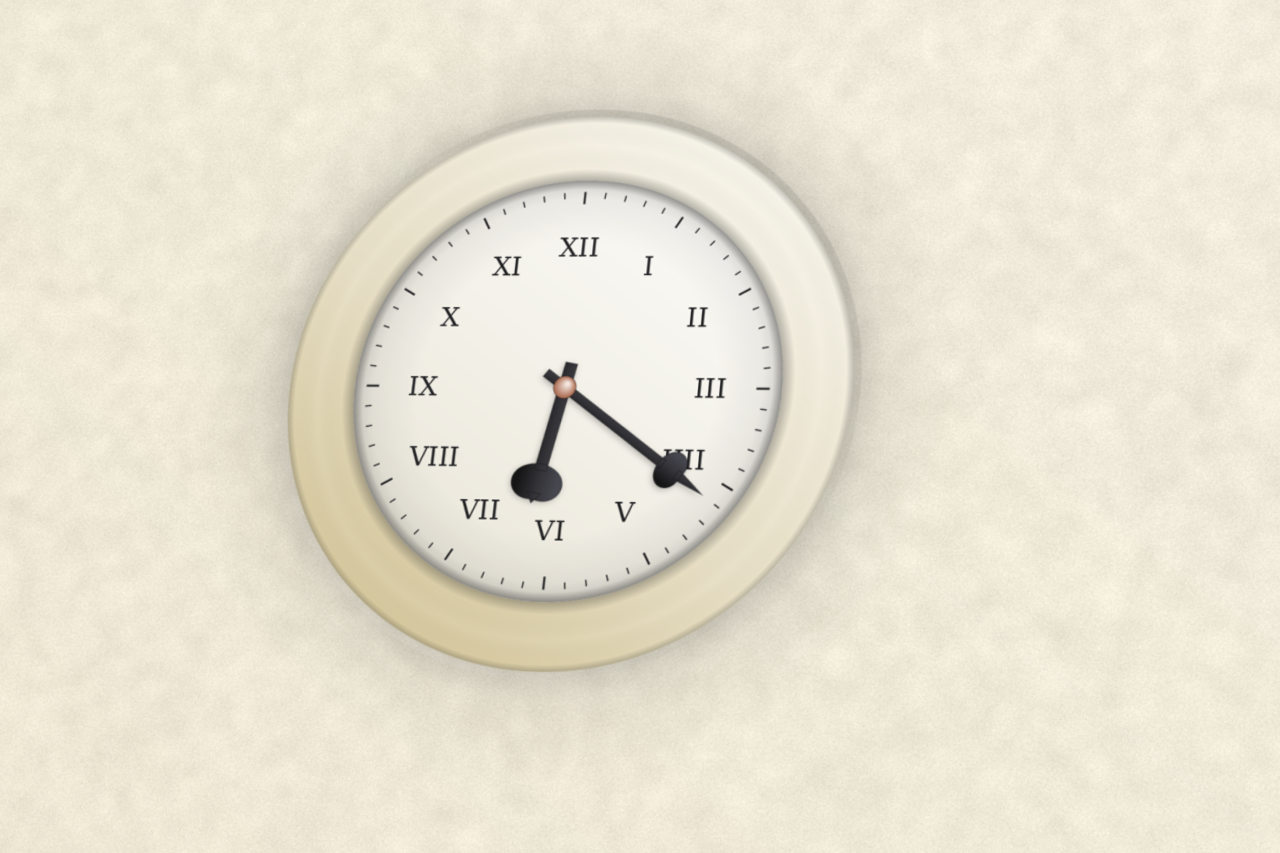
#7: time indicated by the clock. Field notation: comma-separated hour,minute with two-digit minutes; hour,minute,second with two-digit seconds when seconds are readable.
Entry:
6,21
